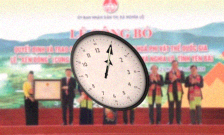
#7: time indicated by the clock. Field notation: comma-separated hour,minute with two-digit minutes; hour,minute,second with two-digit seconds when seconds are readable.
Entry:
1,05
